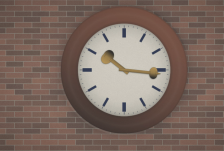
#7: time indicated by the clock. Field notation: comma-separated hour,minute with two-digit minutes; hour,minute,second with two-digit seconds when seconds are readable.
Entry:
10,16
